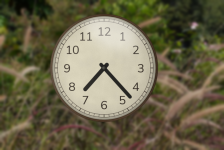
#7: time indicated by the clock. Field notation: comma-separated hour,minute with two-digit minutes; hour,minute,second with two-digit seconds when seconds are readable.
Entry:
7,23
